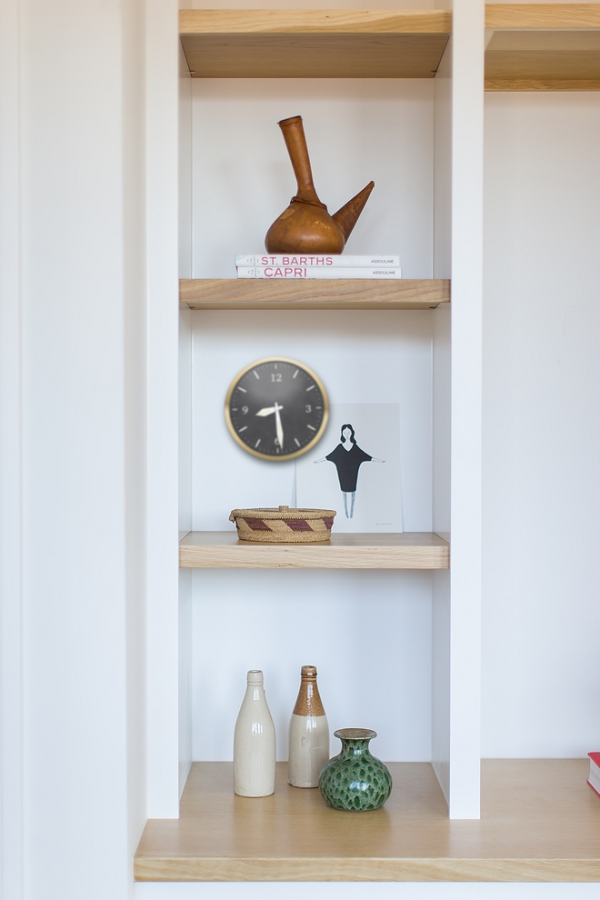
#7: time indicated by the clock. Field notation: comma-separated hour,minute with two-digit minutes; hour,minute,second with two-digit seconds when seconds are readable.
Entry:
8,29
